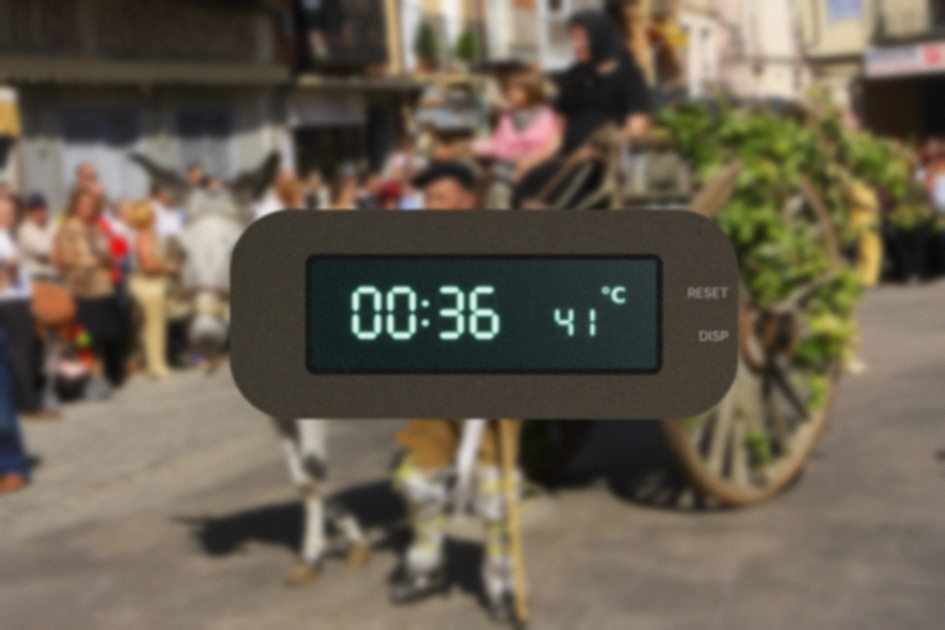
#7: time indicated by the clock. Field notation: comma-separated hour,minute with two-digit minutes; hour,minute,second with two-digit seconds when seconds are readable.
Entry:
0,36
